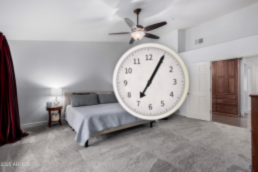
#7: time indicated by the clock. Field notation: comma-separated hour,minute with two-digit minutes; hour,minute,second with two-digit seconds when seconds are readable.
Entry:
7,05
